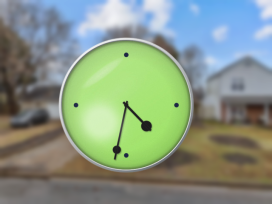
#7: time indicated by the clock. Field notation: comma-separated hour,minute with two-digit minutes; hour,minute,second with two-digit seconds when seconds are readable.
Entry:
4,32
